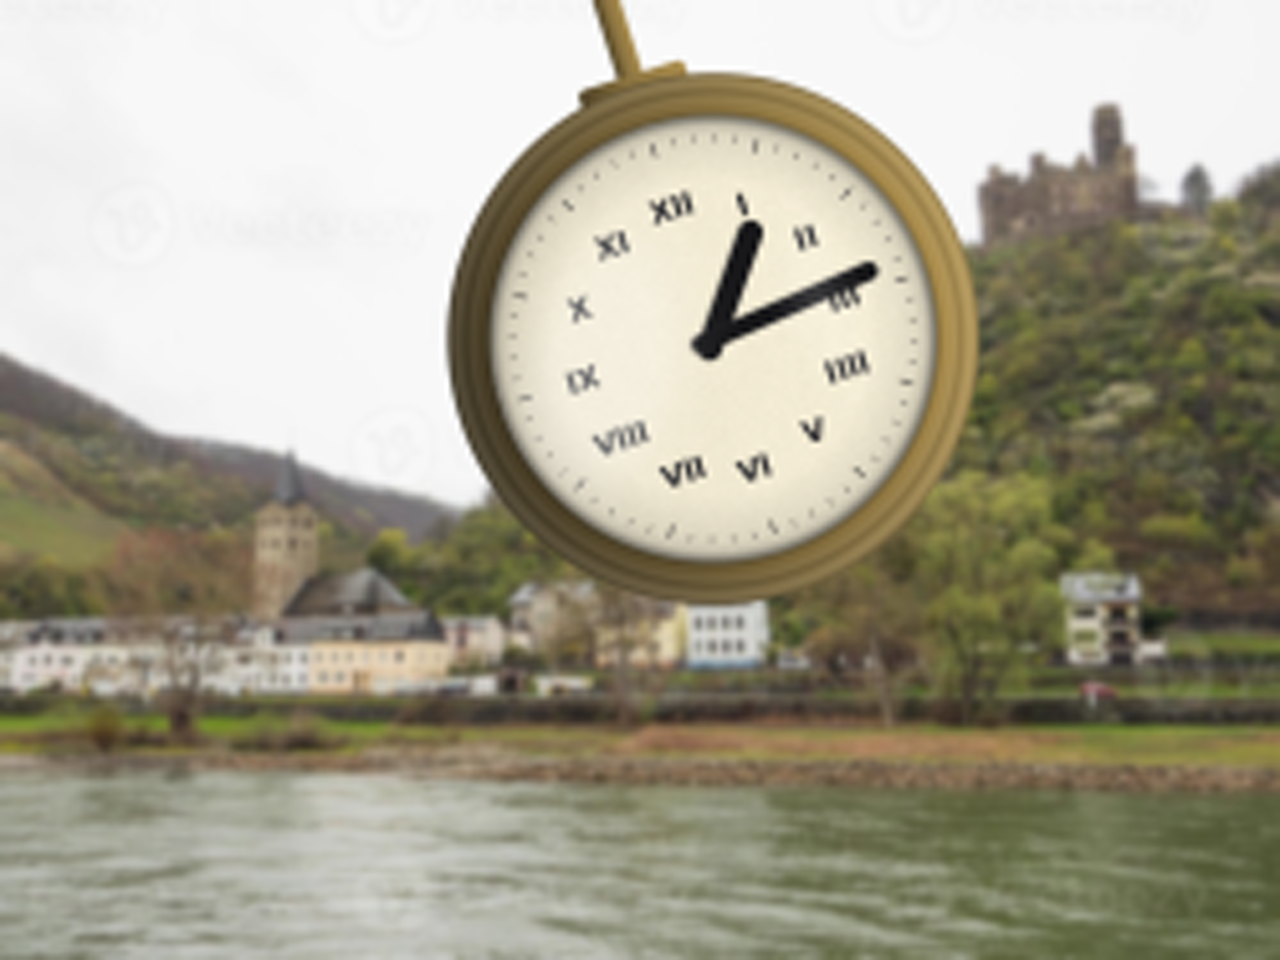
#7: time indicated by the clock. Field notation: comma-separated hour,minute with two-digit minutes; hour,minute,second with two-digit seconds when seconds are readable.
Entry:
1,14
